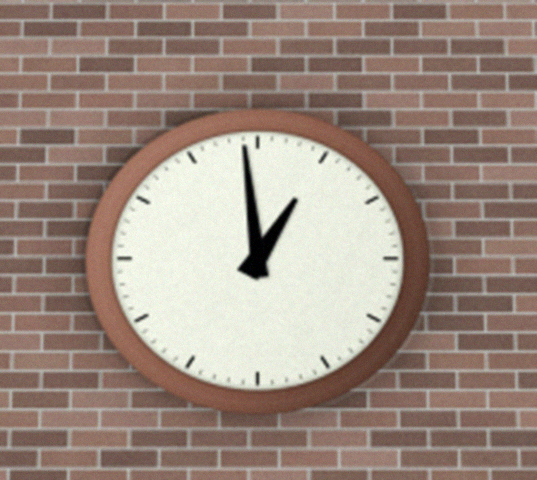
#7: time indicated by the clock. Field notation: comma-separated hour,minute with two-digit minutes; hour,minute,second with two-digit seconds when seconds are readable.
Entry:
12,59
